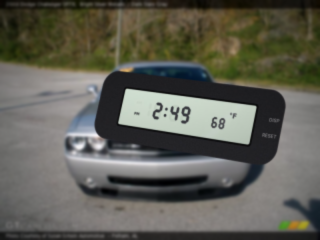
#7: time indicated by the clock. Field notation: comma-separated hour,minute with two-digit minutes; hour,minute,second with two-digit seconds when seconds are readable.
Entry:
2,49
